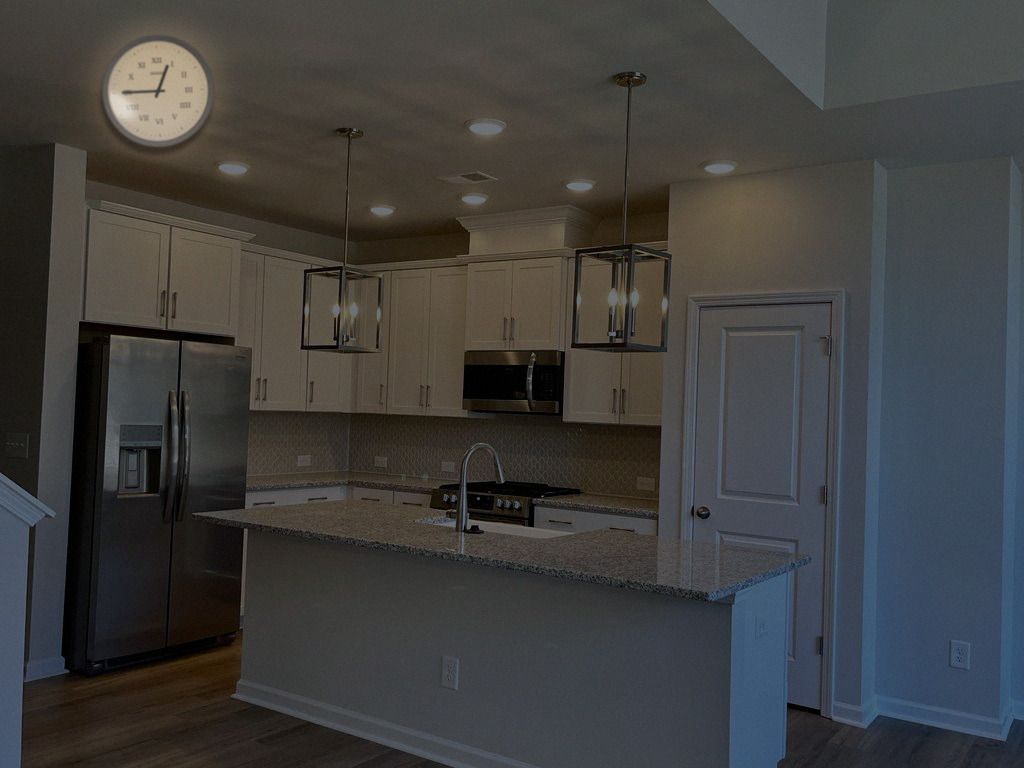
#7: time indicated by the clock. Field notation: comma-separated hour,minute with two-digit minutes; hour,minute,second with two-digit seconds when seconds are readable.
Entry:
12,45
